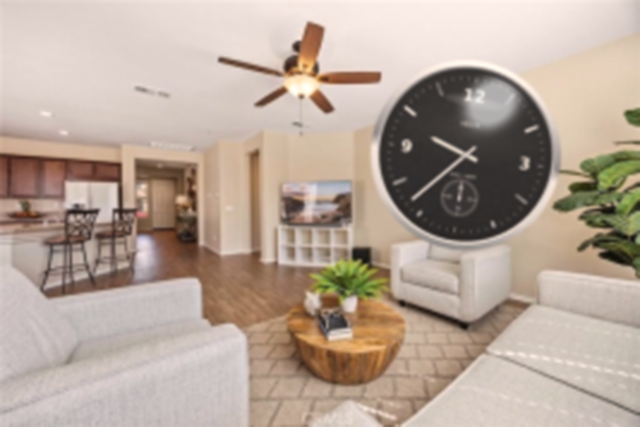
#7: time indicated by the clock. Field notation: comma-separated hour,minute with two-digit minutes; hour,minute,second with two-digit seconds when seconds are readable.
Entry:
9,37
